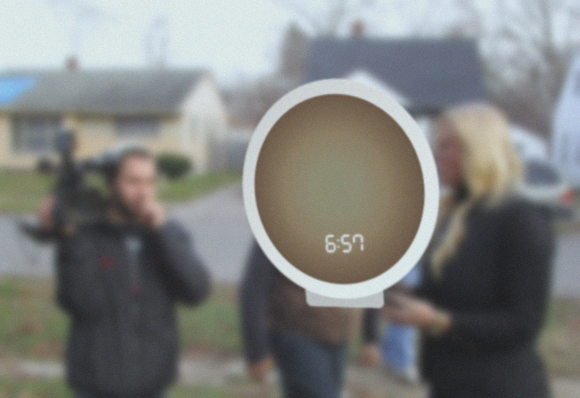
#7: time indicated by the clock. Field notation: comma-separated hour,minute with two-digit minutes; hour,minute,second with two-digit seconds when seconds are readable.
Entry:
6,57
